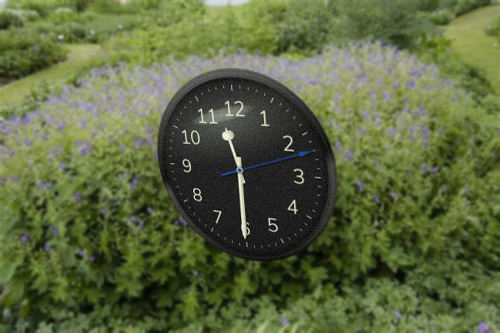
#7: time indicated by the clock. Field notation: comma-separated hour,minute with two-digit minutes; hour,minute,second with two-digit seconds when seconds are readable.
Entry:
11,30,12
